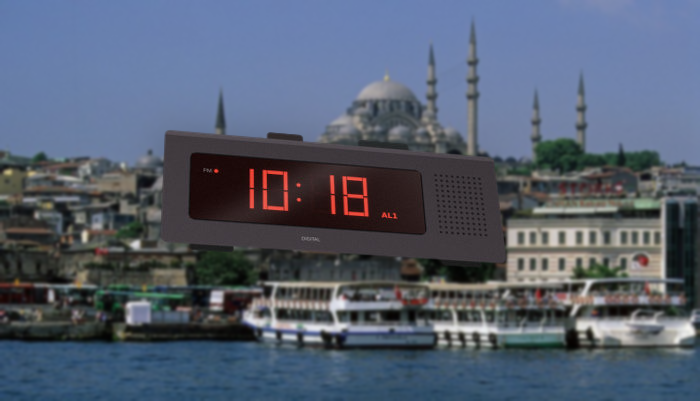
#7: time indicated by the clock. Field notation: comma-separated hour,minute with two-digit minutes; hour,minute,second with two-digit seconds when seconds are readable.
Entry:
10,18
